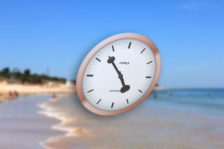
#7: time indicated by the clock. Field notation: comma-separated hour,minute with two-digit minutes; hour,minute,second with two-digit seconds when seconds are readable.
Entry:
4,53
